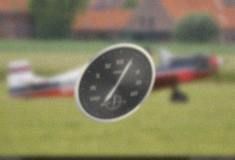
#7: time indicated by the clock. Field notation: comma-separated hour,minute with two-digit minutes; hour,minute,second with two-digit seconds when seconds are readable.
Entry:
7,04
